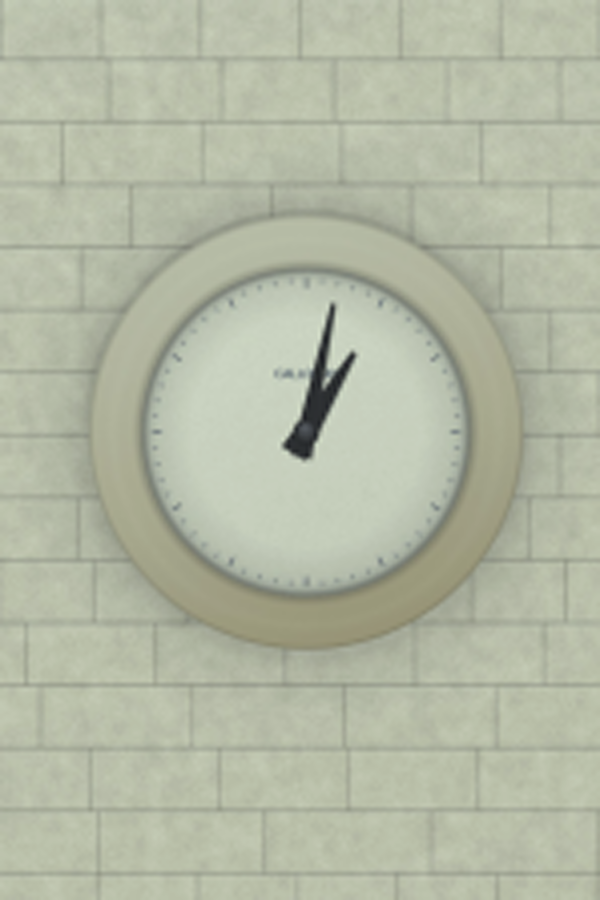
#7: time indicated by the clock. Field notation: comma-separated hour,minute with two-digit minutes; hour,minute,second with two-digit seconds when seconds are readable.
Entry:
1,02
